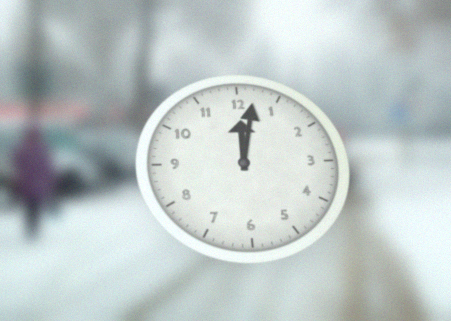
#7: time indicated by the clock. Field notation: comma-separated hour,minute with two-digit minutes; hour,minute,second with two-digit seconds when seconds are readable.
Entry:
12,02
